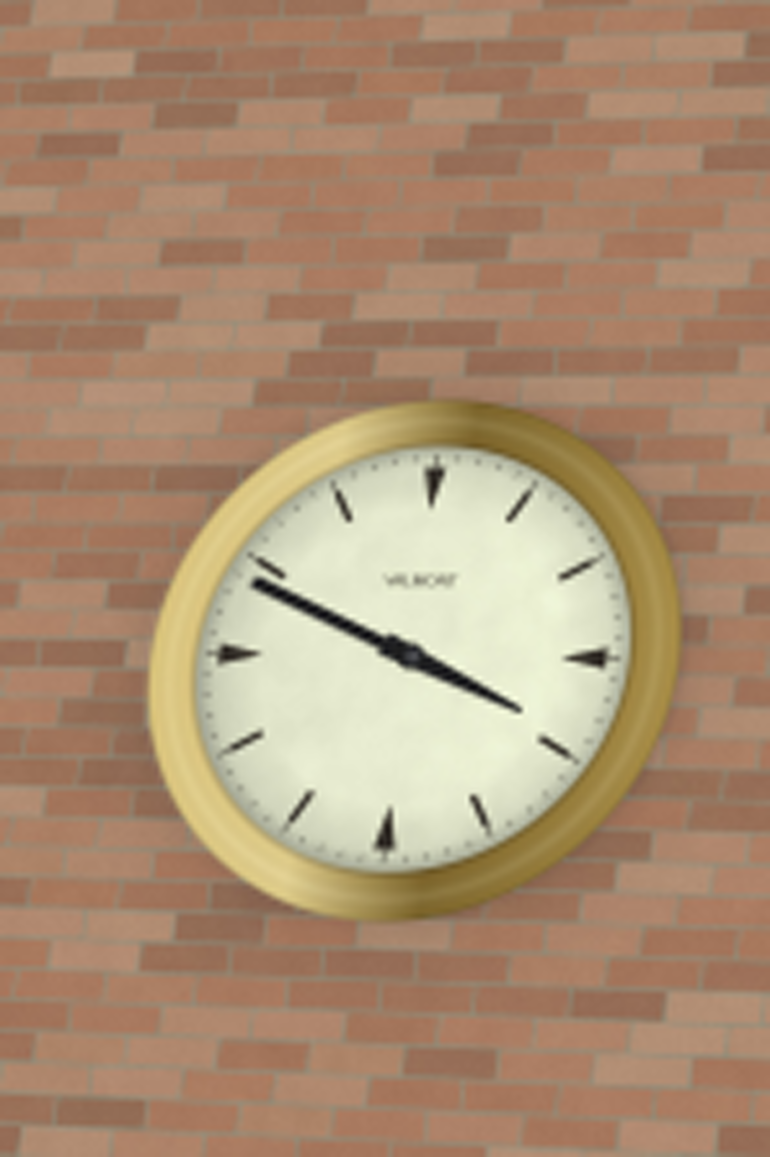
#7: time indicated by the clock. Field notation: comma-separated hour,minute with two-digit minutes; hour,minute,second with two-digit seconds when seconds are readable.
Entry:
3,49
